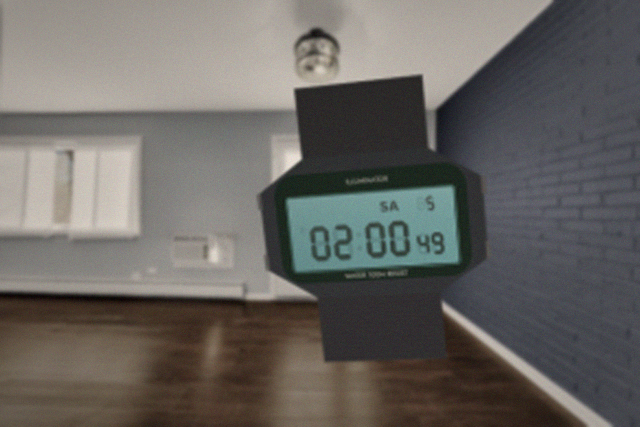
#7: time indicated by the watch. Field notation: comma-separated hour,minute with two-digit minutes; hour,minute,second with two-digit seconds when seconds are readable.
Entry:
2,00,49
